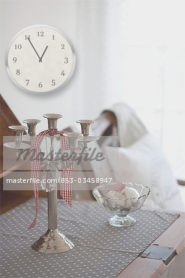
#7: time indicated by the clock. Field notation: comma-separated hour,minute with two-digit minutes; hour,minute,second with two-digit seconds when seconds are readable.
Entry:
12,55
